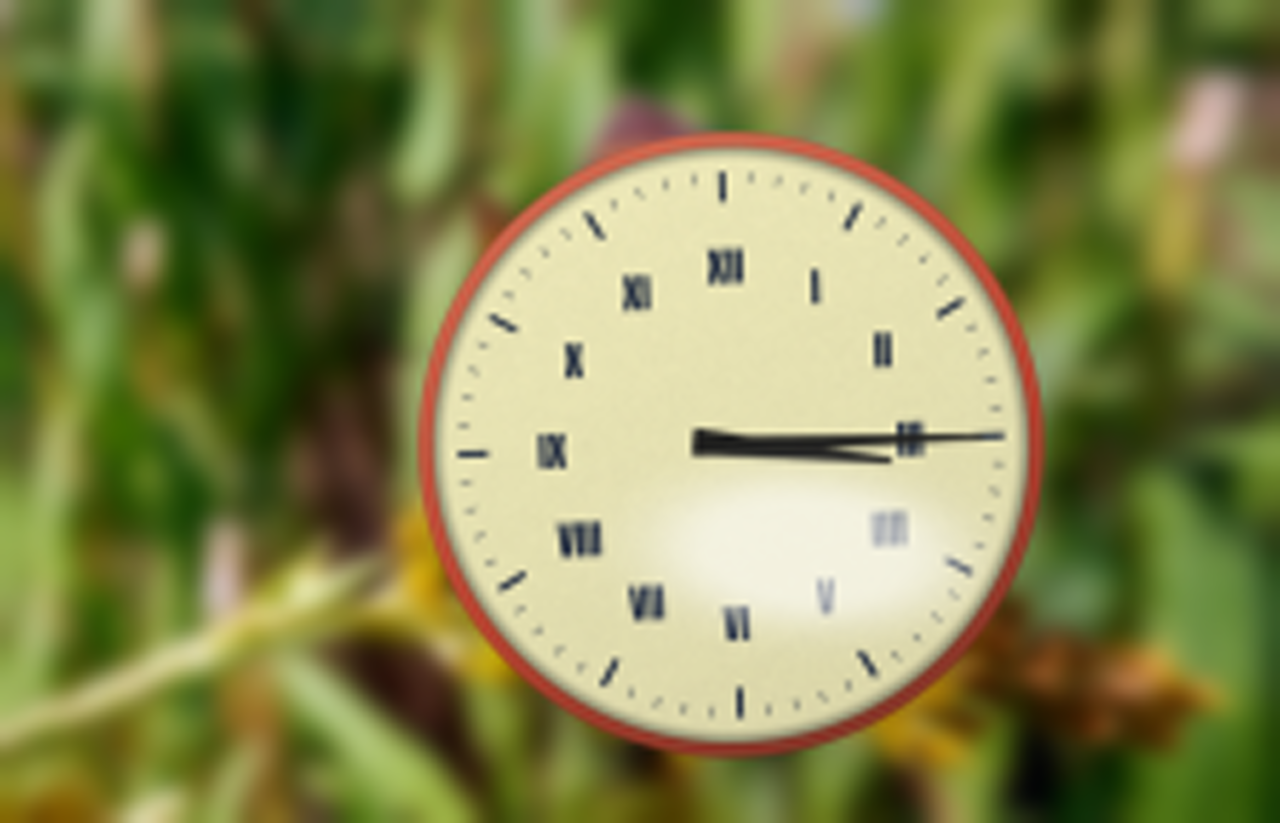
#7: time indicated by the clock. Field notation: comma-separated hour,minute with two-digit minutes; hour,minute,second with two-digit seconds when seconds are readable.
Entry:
3,15
